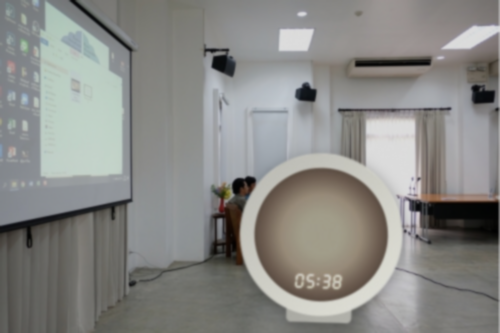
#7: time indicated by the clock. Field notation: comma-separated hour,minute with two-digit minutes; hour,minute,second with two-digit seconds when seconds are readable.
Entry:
5,38
